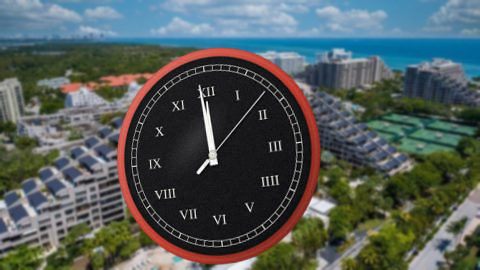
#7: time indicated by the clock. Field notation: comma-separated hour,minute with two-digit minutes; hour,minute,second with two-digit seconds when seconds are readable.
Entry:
11,59,08
